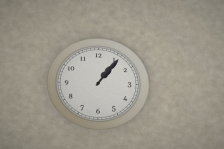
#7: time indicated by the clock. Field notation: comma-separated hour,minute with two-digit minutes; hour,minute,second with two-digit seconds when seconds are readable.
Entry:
1,06
